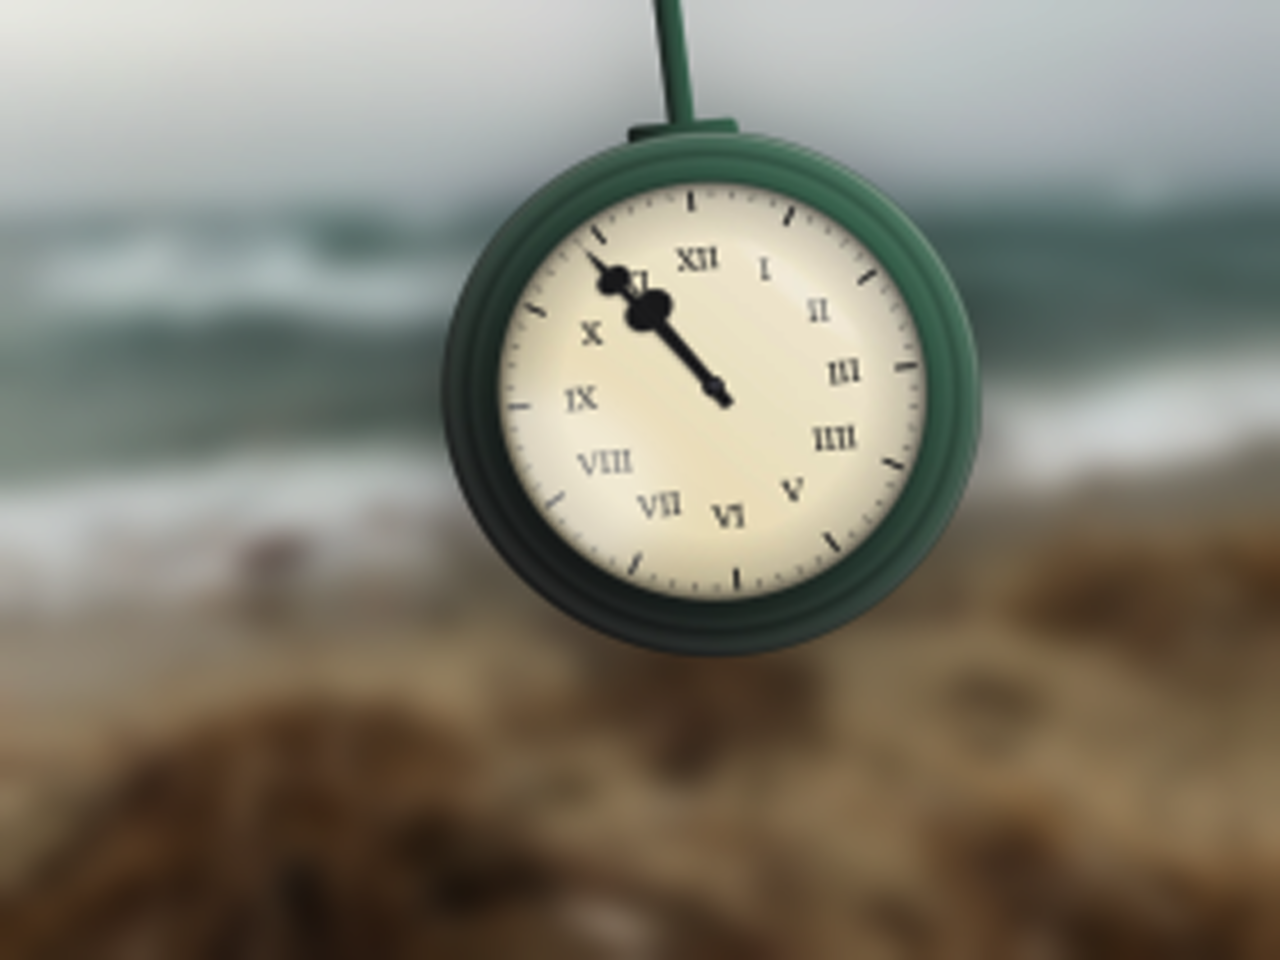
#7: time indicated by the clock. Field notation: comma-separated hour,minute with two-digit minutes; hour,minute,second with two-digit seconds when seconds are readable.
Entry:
10,54
